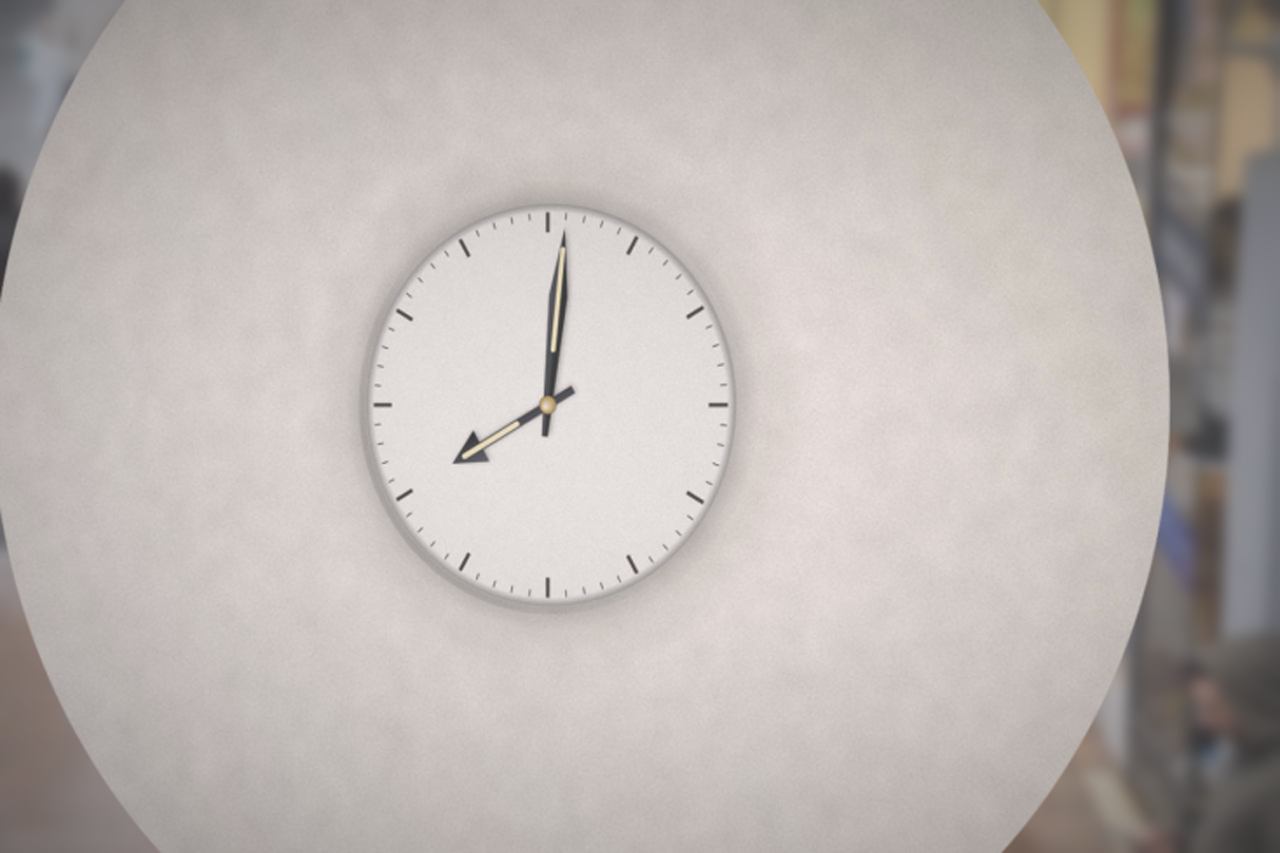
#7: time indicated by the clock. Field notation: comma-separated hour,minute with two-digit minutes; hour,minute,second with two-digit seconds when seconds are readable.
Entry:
8,01
